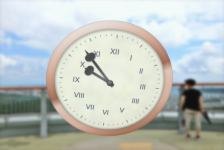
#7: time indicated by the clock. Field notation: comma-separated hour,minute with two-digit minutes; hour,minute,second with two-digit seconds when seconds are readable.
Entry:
9,53
